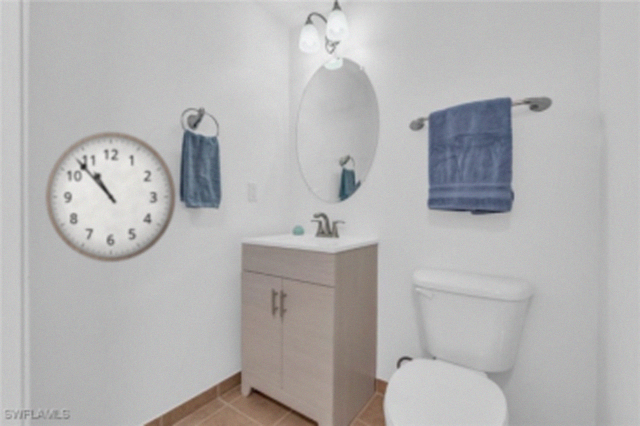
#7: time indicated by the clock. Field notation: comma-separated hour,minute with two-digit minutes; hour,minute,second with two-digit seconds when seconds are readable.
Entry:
10,53
